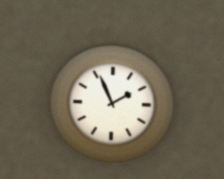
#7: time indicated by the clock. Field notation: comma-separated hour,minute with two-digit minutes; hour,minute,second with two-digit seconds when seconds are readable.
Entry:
1,56
